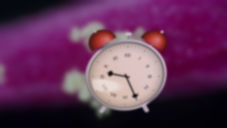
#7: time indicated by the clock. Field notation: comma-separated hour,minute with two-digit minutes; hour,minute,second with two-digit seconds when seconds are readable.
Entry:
9,26
